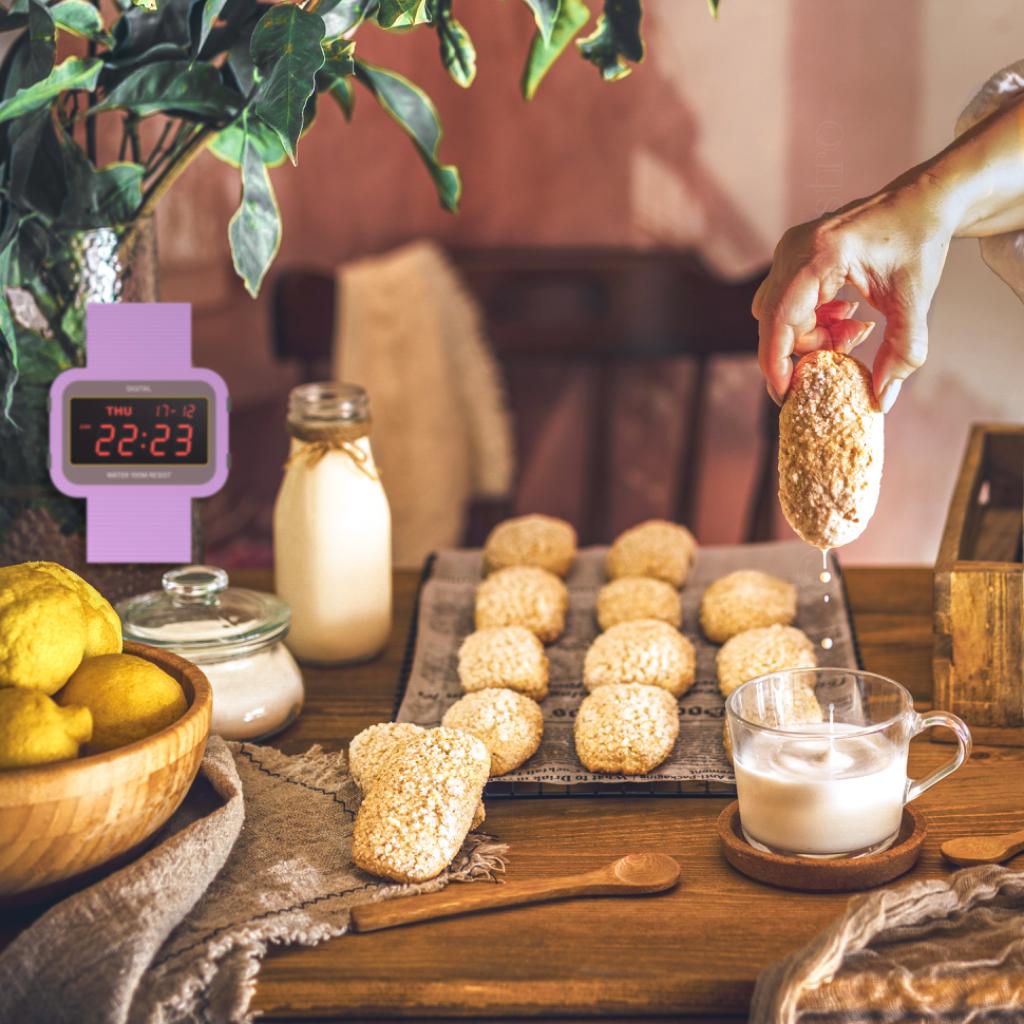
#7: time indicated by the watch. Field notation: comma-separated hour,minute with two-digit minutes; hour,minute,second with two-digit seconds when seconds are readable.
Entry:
22,23
